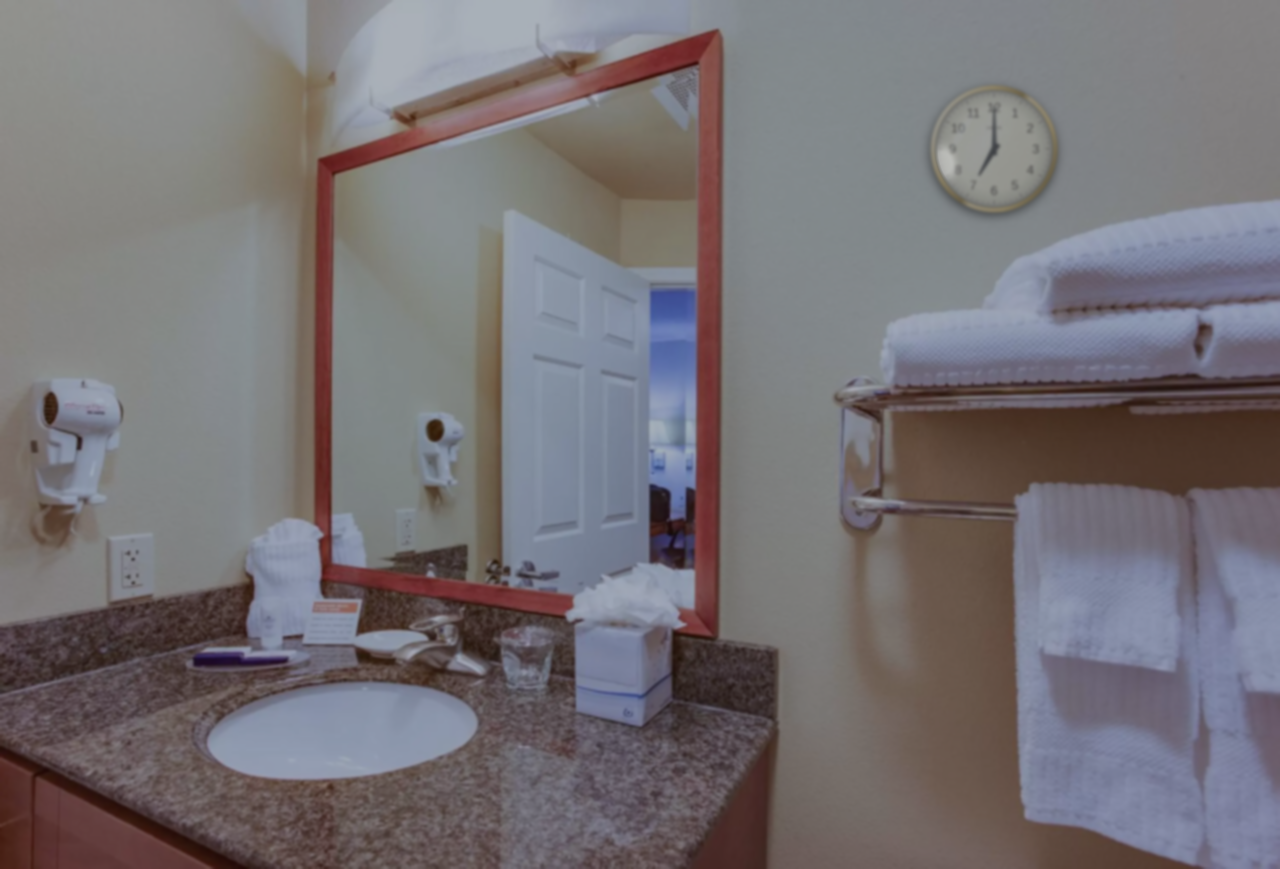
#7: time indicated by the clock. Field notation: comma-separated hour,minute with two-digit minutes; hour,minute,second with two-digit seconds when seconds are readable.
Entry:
7,00
